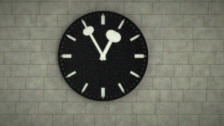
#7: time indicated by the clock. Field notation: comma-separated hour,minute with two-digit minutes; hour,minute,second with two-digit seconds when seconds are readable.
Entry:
12,55
